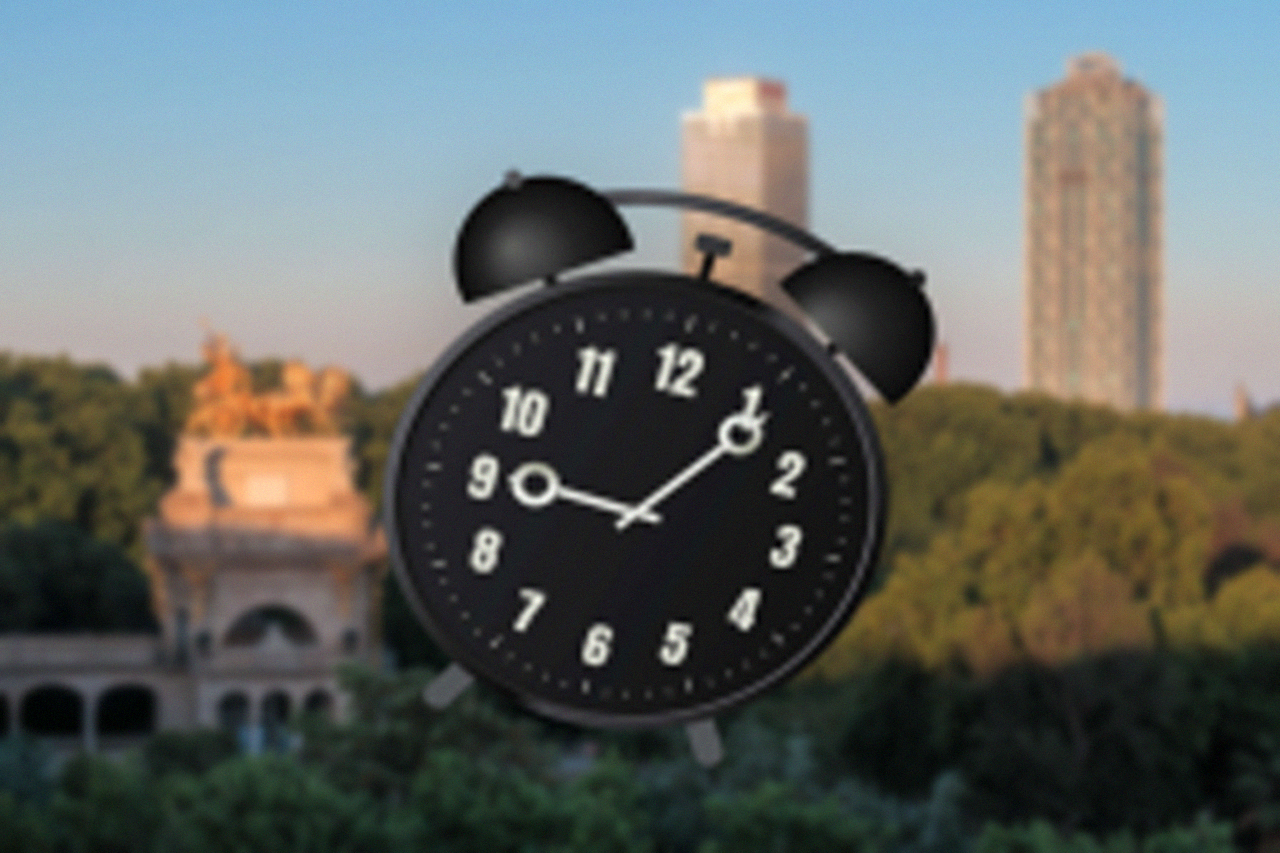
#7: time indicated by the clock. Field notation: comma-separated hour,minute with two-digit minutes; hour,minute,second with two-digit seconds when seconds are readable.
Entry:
9,06
